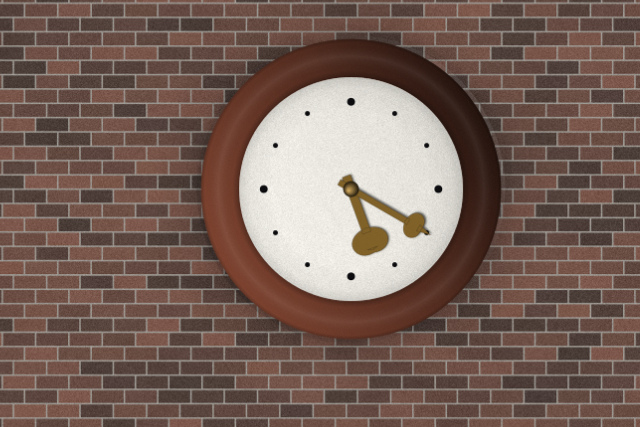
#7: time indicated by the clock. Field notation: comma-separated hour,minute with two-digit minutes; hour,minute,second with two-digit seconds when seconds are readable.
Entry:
5,20
